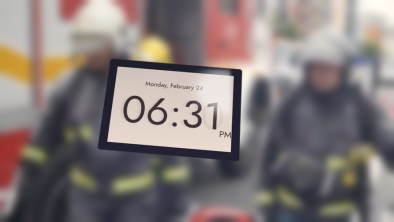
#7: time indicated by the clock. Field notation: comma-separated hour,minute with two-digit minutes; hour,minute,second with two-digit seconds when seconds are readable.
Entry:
6,31
